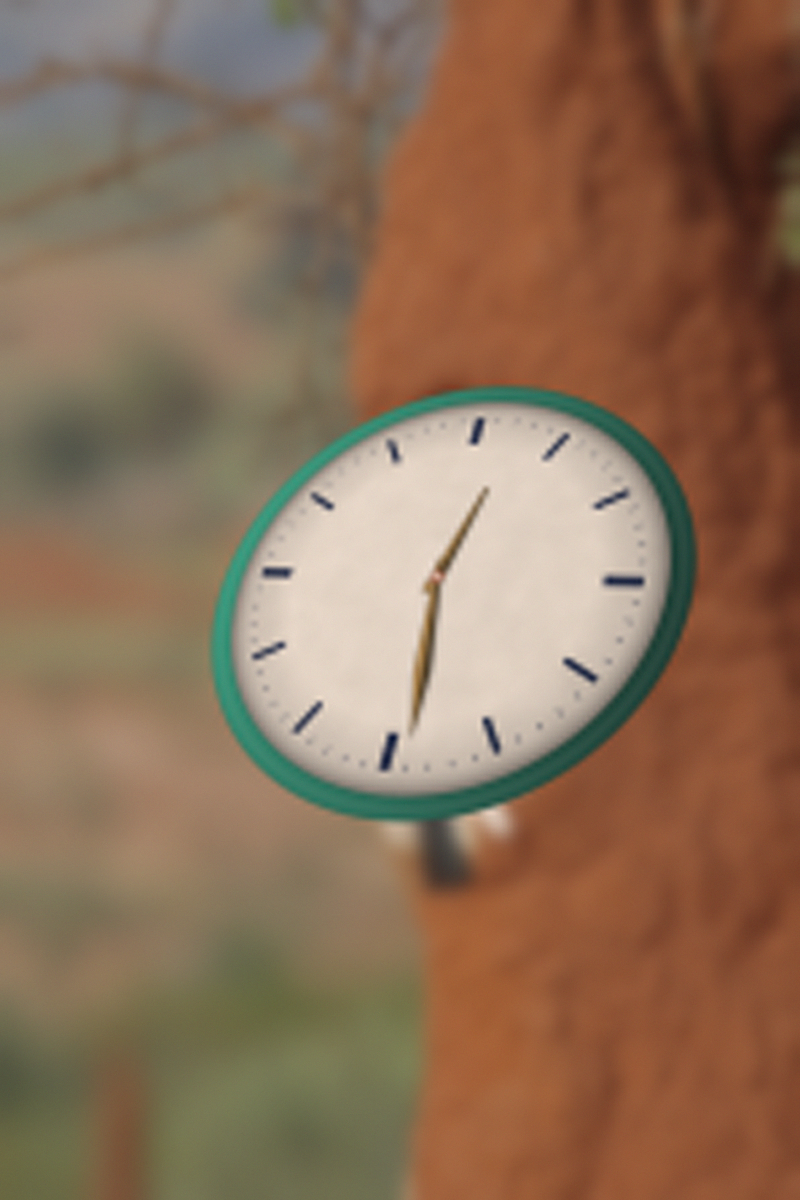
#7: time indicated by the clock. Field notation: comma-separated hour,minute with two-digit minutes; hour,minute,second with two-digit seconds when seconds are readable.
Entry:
12,29
